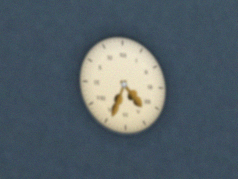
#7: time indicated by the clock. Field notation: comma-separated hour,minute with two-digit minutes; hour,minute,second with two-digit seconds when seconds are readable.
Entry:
4,34
